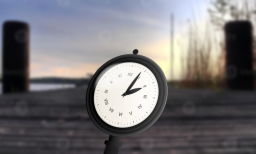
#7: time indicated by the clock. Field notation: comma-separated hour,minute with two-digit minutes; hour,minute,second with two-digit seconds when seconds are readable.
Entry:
2,04
